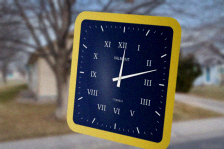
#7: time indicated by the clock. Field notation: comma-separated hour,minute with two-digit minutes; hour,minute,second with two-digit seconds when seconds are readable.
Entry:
12,12
